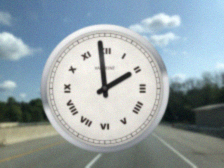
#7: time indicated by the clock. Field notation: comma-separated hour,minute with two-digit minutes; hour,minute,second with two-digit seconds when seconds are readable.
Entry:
1,59
